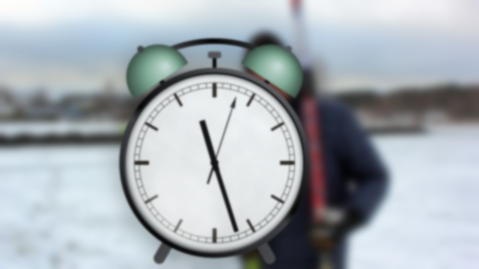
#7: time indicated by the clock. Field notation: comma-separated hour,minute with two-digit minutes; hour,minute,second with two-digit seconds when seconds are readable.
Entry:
11,27,03
